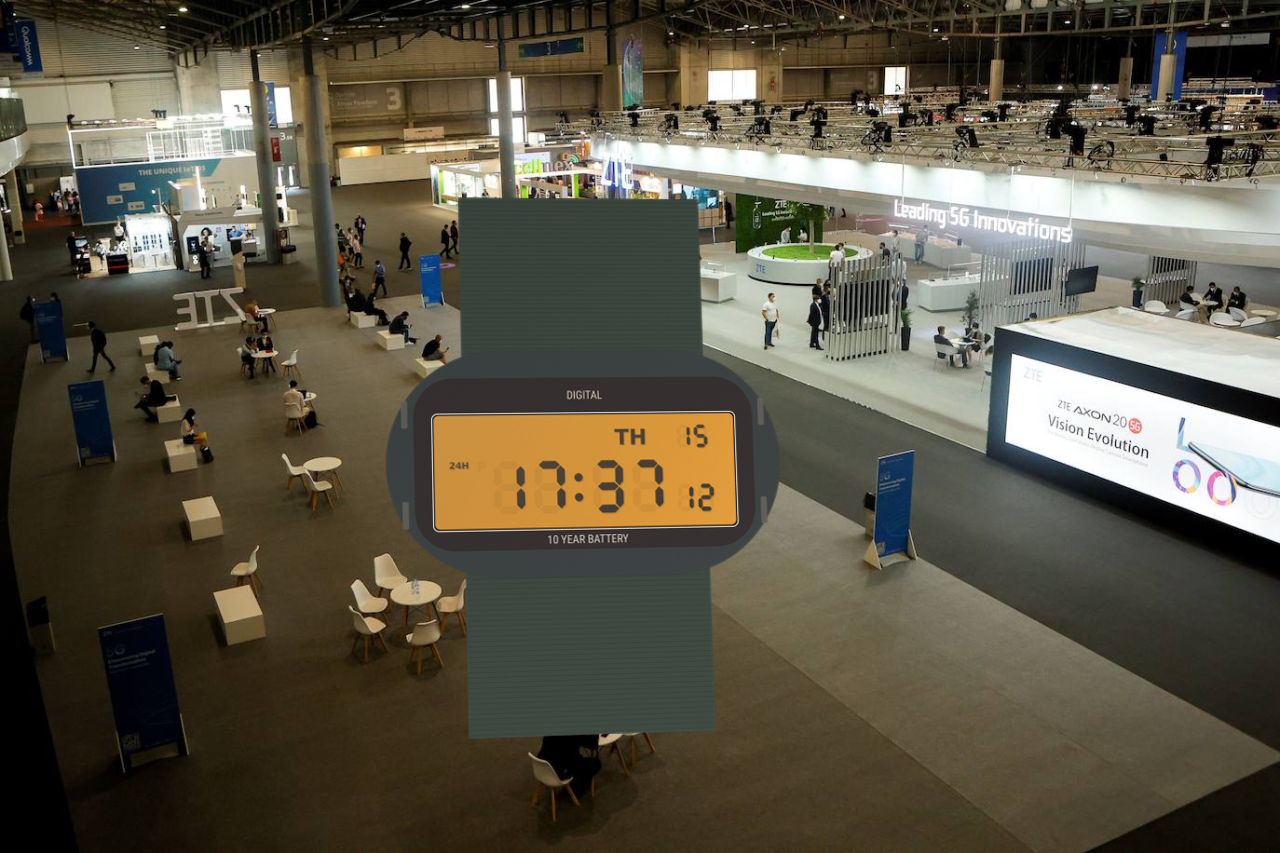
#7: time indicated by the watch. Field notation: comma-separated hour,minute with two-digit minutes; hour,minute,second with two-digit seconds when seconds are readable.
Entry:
17,37,12
